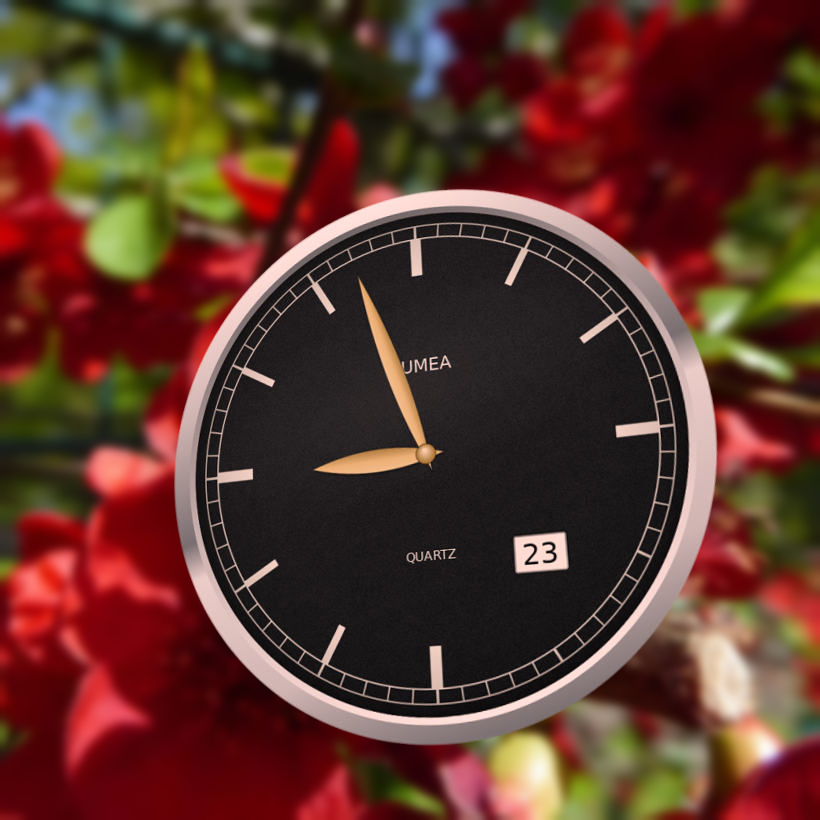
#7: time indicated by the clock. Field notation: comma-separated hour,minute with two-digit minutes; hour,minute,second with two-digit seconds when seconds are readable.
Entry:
8,57
